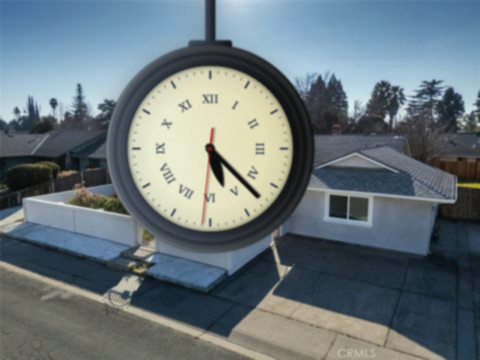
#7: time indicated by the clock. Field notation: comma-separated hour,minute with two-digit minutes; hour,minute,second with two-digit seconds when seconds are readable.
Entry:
5,22,31
